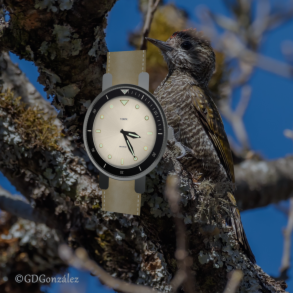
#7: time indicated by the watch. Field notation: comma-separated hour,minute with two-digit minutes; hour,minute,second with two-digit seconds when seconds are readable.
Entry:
3,25
